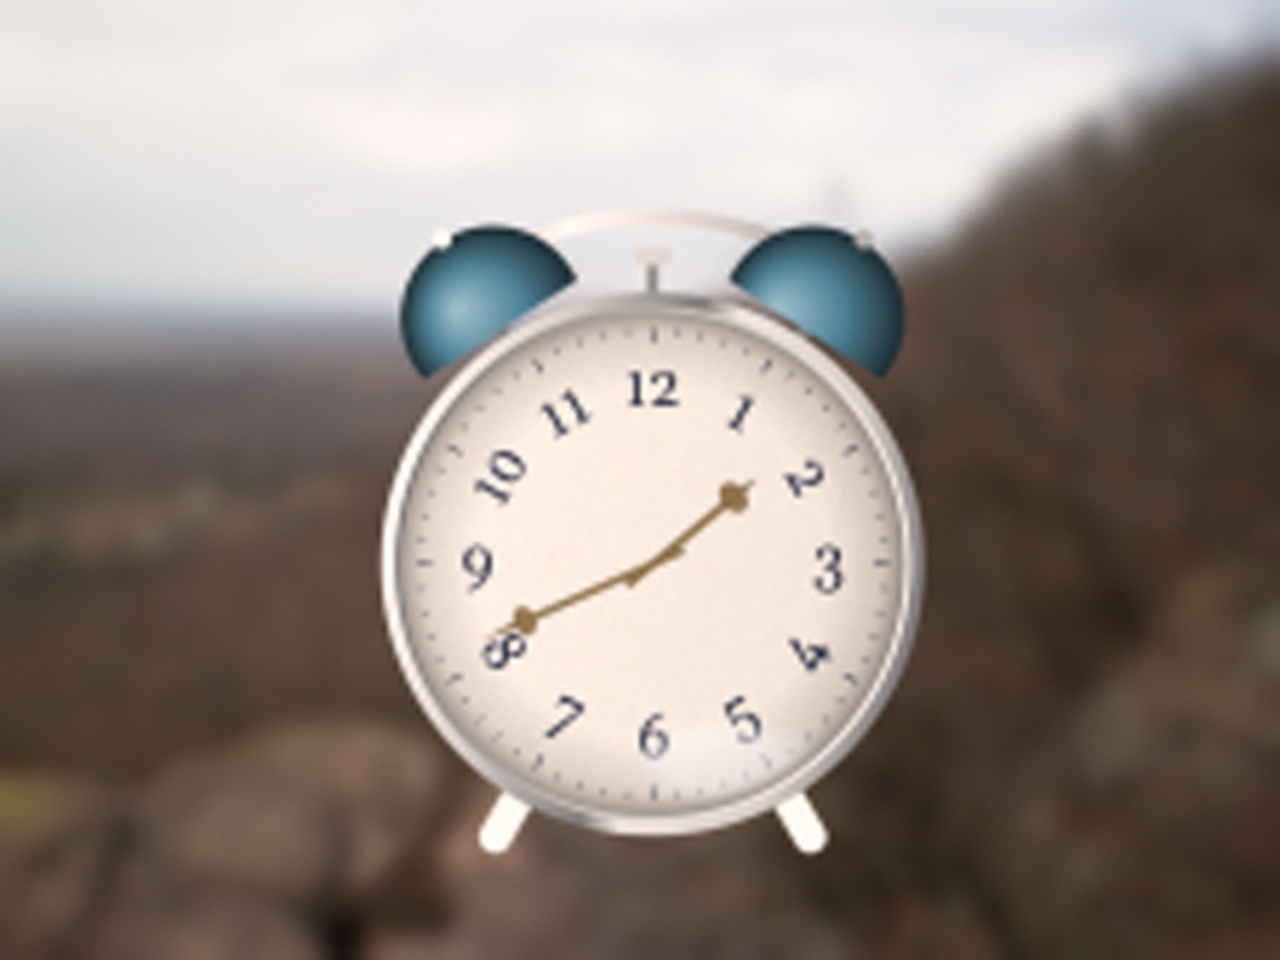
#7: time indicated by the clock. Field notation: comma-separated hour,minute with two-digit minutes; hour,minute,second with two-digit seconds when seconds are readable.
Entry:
1,41
